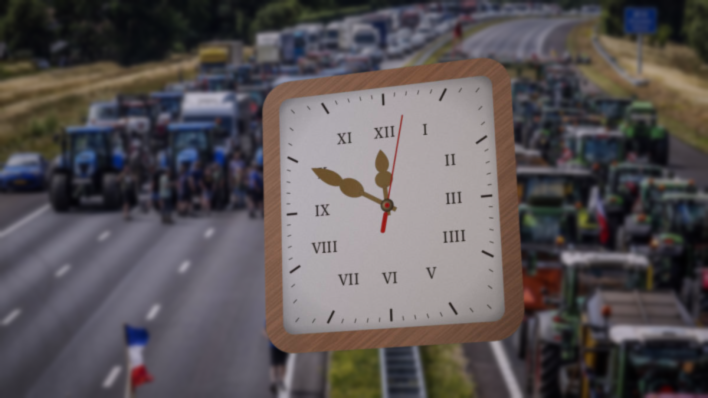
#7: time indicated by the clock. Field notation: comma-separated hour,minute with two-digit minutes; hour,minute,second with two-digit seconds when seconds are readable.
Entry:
11,50,02
